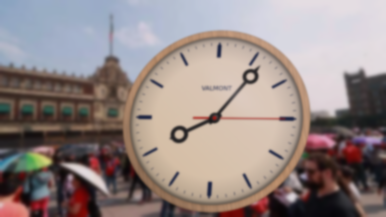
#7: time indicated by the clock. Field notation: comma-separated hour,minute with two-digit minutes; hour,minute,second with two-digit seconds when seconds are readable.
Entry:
8,06,15
